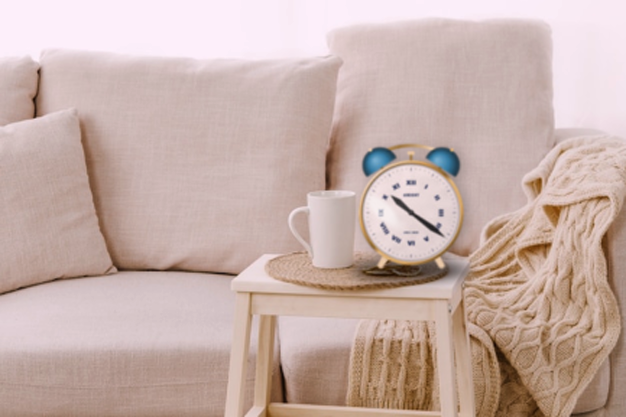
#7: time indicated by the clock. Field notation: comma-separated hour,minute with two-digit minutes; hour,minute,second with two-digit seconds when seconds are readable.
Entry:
10,21
